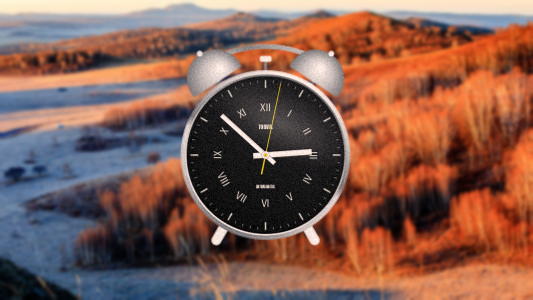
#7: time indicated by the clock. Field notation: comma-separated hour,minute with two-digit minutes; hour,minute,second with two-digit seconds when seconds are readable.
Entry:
2,52,02
